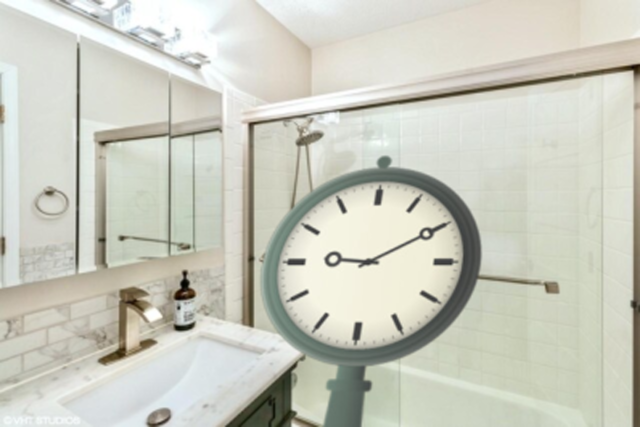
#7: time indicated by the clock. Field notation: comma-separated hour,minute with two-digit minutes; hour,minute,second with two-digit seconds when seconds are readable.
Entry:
9,10
